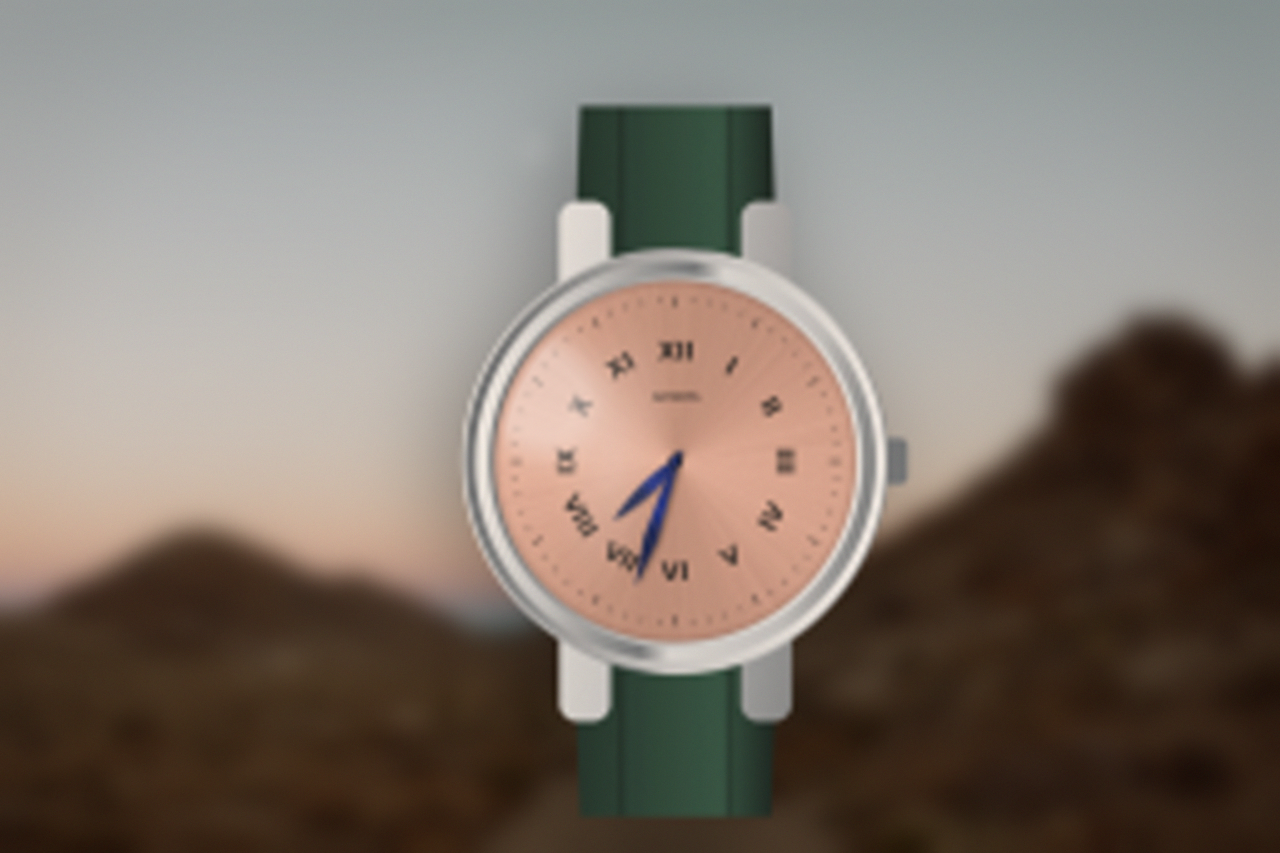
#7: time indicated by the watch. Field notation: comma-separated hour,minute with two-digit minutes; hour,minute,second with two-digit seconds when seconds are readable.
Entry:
7,33
